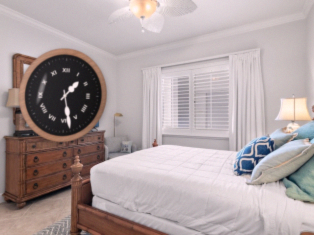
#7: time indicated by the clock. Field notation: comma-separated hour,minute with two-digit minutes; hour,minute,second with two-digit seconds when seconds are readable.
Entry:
1,28
